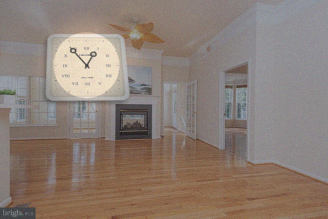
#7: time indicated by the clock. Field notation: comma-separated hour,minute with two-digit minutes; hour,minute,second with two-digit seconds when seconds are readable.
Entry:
12,54
